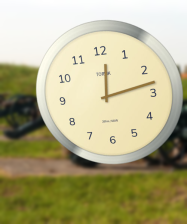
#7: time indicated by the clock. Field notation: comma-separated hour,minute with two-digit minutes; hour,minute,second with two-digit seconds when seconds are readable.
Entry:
12,13
